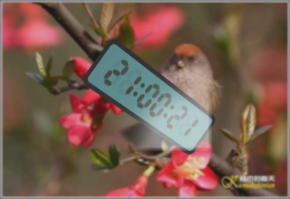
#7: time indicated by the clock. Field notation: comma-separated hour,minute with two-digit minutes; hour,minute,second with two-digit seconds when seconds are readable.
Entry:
21,00,21
